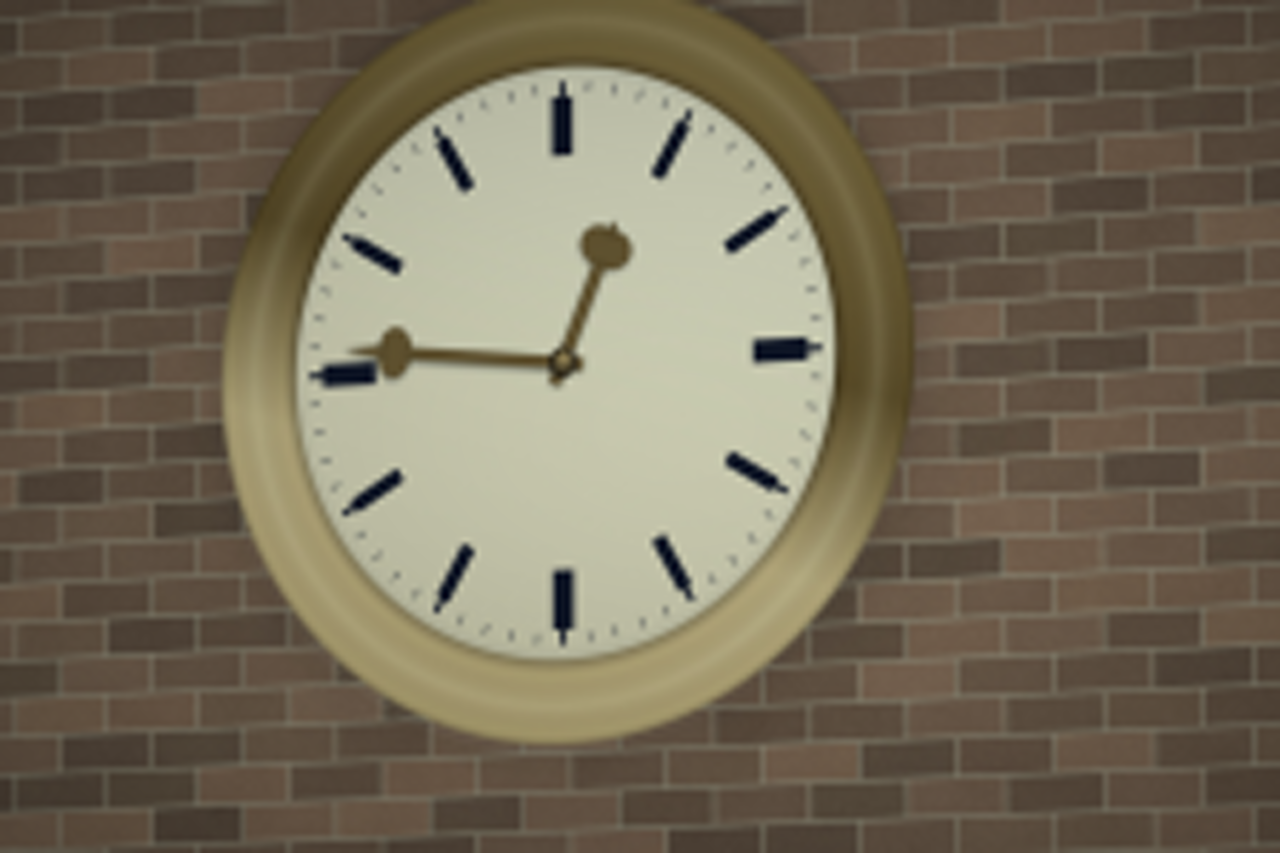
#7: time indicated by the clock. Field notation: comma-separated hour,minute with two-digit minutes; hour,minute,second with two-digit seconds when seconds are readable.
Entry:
12,46
